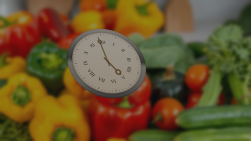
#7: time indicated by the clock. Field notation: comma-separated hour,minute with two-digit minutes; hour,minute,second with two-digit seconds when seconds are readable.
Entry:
4,59
